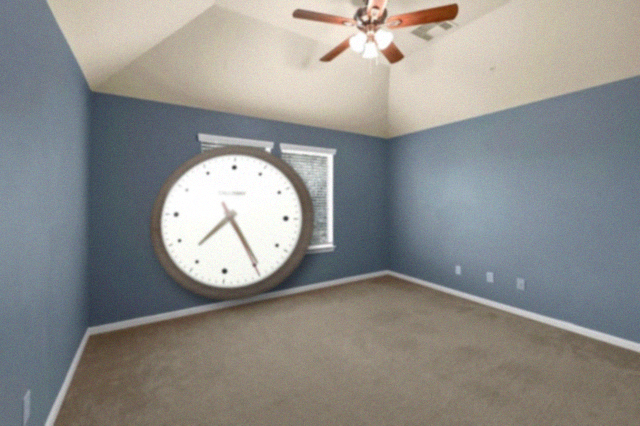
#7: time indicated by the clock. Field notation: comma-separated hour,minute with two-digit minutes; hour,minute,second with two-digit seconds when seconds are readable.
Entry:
7,24,25
